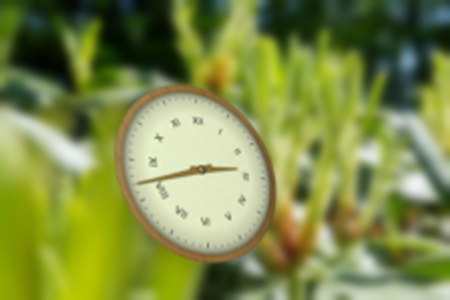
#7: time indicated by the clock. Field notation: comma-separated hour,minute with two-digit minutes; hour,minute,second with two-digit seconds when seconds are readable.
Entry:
2,42
